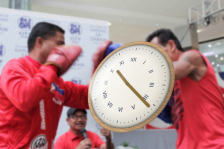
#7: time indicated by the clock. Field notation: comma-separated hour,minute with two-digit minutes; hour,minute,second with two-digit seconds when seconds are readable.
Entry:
10,21
